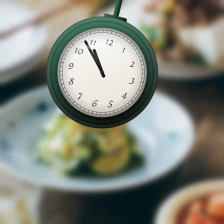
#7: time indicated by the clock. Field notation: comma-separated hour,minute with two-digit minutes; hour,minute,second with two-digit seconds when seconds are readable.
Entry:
10,53
